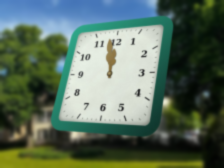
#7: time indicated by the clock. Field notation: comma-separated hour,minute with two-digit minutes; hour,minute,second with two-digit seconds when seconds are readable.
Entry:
11,58
